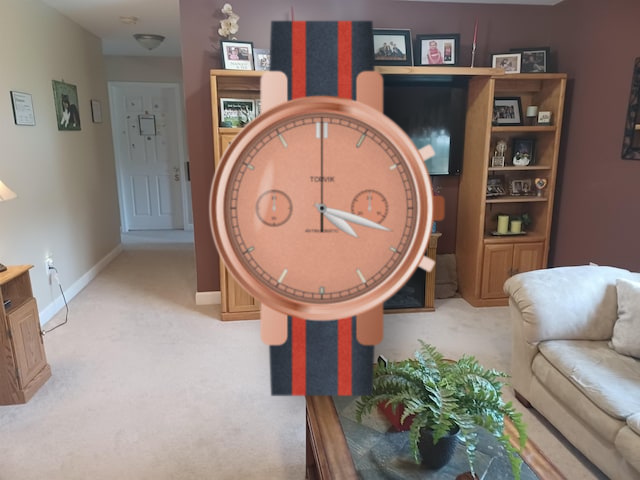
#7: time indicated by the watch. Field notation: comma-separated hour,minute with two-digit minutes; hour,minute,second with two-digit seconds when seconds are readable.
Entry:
4,18
